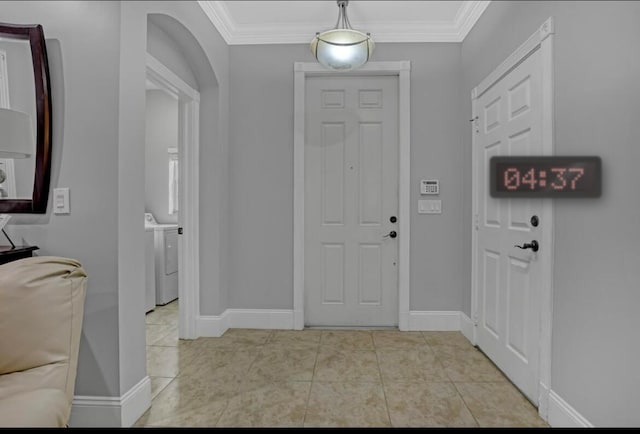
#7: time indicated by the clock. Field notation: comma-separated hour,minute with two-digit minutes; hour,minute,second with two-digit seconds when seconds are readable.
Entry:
4,37
